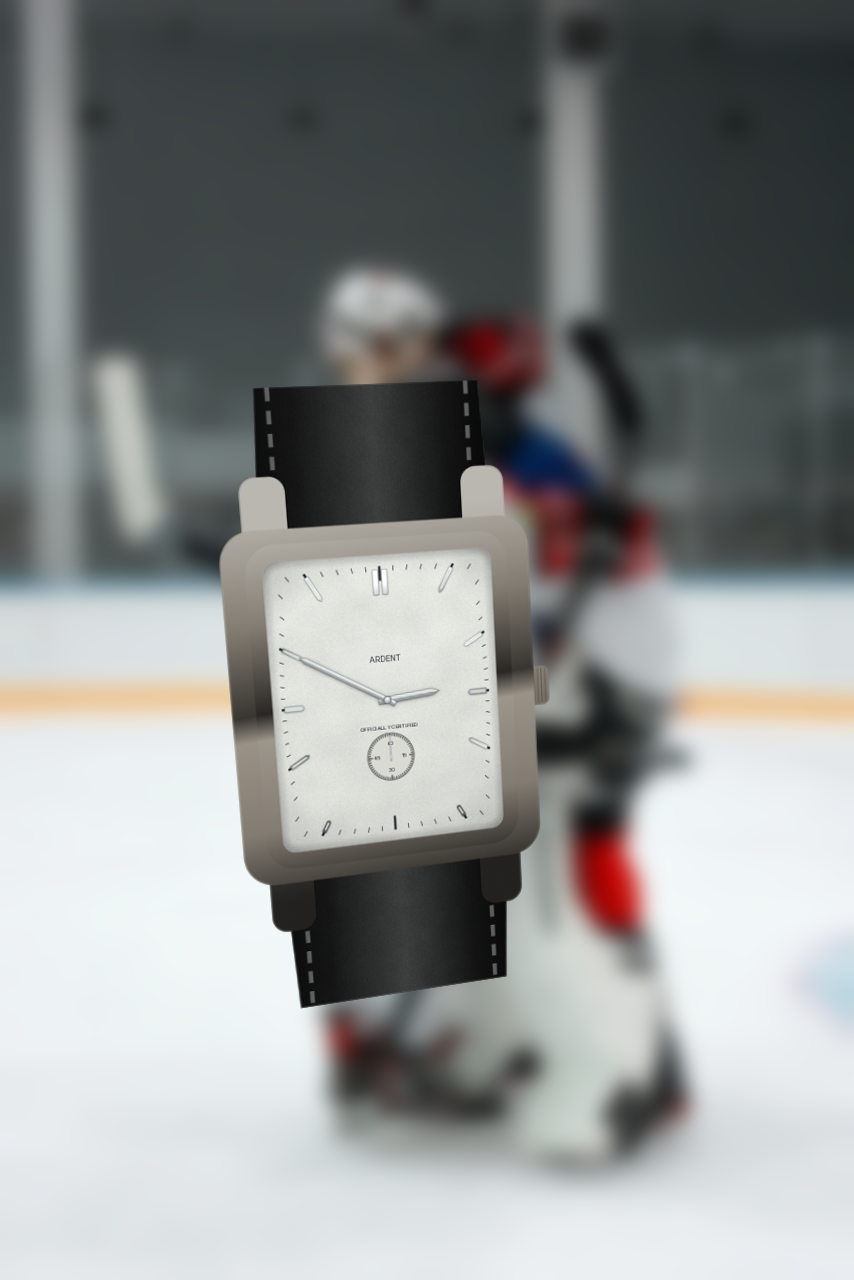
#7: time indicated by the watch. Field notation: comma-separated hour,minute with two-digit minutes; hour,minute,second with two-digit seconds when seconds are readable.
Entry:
2,50
